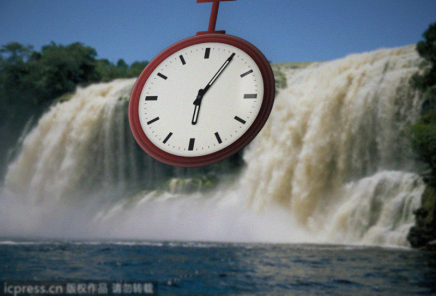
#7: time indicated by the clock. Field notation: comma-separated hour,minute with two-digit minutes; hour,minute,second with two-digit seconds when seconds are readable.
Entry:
6,05
